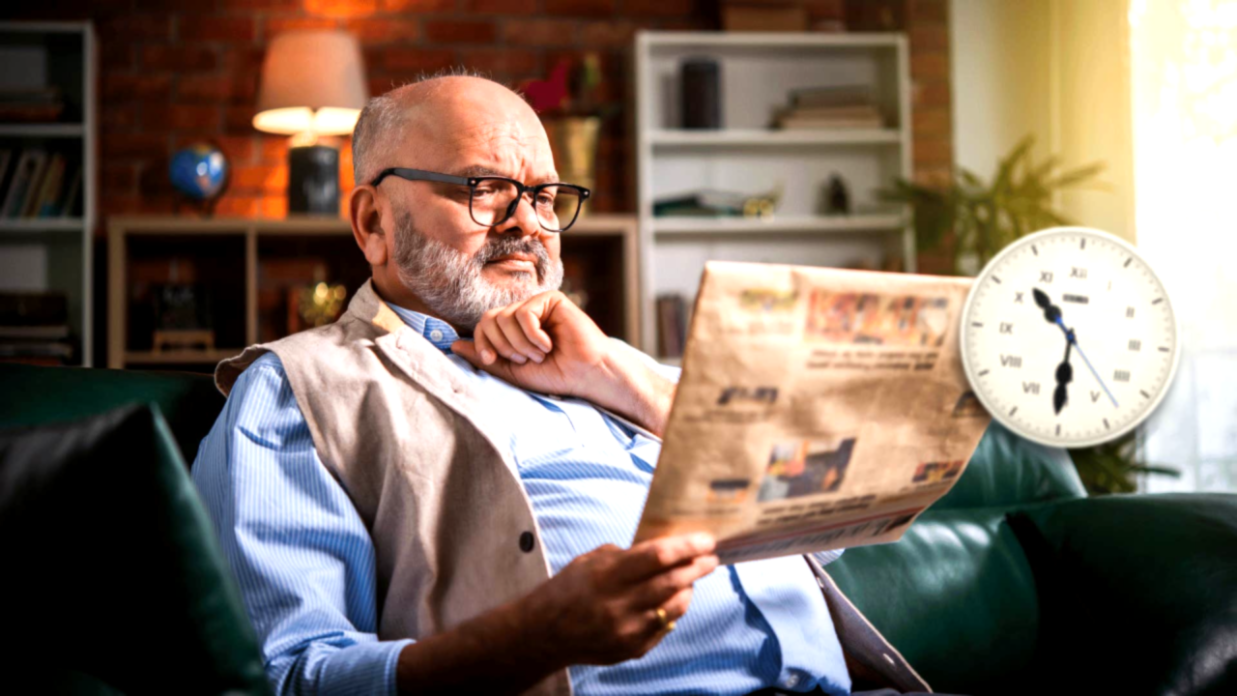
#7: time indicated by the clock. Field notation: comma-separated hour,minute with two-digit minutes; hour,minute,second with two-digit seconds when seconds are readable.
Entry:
10,30,23
